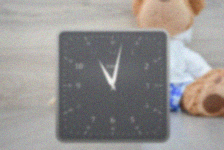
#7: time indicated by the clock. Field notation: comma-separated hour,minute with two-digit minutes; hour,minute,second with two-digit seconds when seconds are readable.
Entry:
11,02
